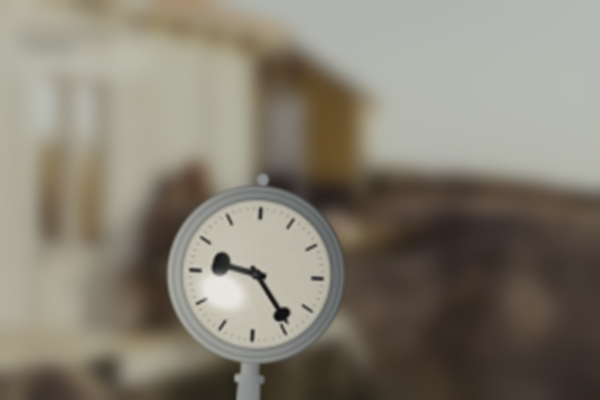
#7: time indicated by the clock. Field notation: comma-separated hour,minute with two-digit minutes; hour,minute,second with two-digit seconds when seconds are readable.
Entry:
9,24
